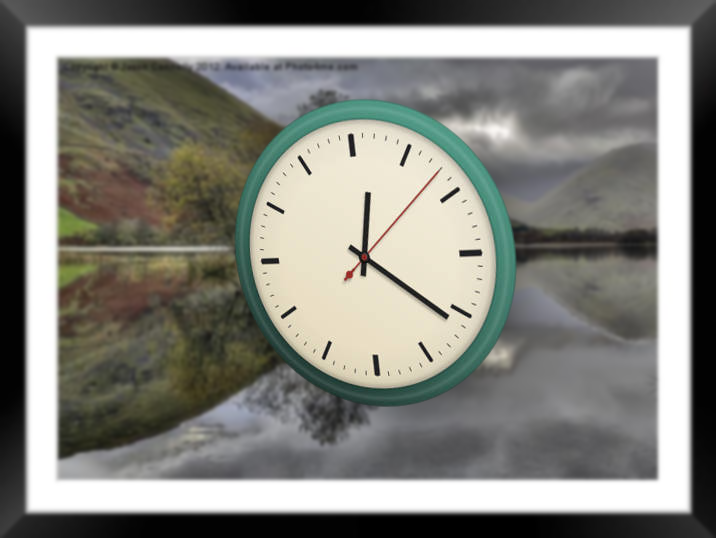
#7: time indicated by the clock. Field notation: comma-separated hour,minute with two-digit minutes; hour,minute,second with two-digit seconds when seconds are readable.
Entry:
12,21,08
